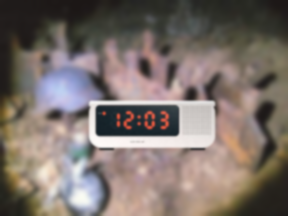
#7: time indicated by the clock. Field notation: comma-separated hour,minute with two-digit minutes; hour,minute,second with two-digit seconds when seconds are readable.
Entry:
12,03
